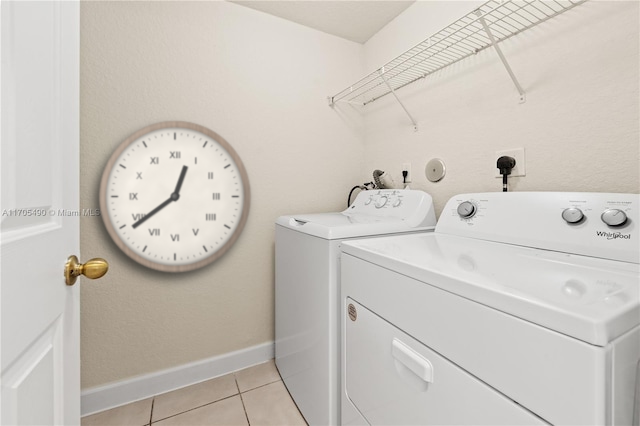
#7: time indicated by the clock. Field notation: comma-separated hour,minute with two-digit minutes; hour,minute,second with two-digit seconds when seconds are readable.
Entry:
12,39
